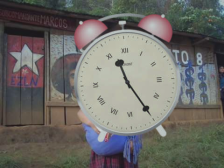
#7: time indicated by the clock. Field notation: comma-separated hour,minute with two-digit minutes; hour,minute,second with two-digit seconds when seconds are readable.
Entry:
11,25
